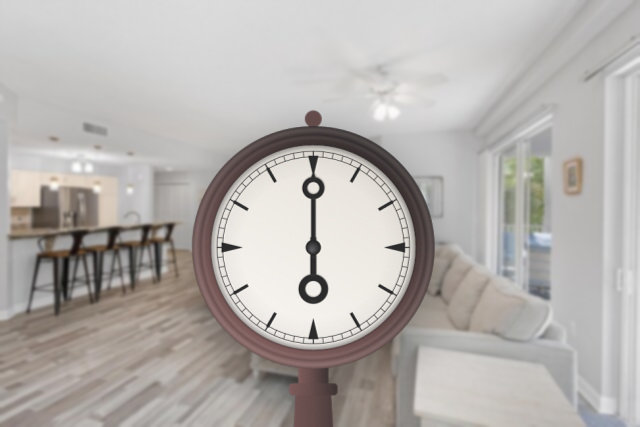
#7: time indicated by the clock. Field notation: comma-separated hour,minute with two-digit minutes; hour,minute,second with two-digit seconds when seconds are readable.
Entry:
6,00
